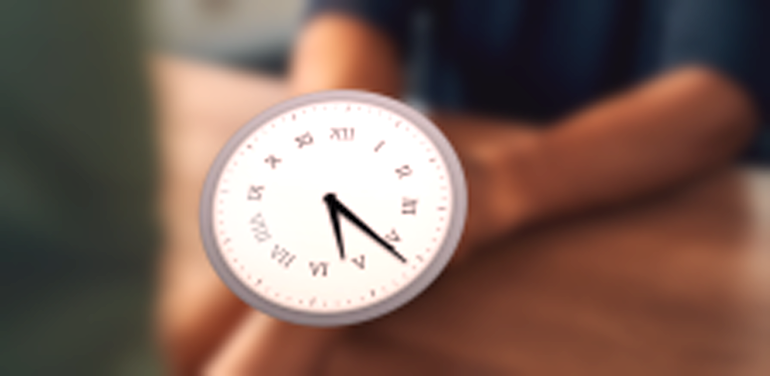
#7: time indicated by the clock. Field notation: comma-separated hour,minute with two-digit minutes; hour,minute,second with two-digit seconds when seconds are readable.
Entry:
5,21
